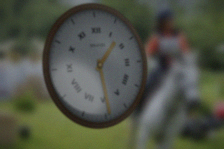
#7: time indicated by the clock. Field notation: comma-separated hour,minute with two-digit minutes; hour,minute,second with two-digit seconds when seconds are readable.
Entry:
1,29
